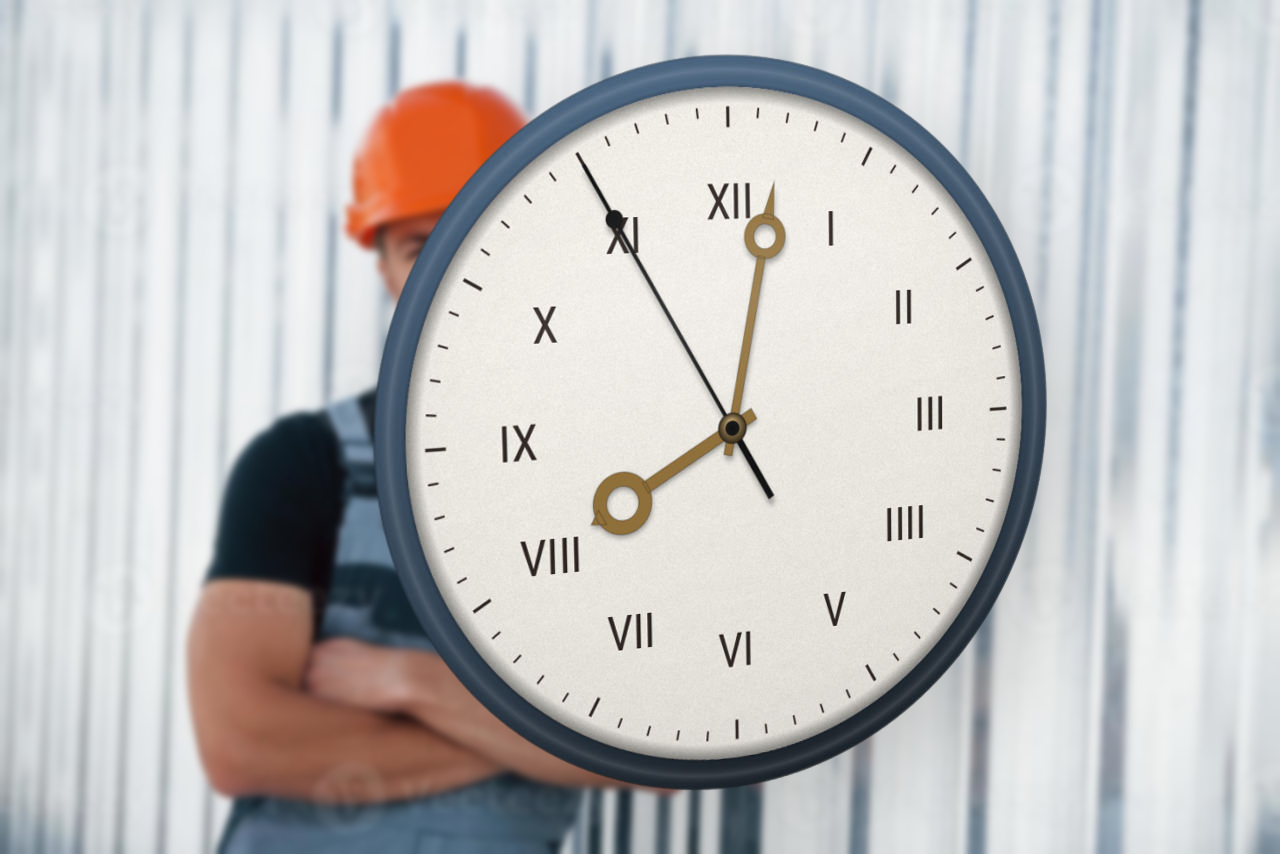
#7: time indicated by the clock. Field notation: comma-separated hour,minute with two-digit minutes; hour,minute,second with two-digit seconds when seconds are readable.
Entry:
8,01,55
